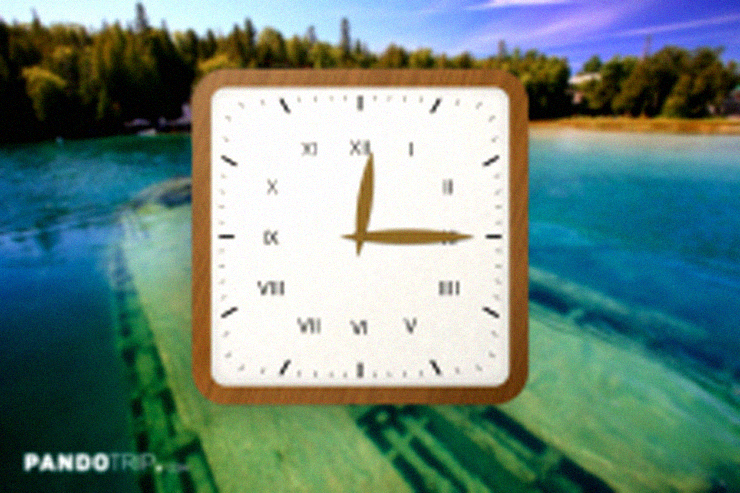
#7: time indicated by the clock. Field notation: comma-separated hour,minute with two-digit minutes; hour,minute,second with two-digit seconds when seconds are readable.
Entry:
12,15
